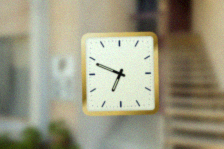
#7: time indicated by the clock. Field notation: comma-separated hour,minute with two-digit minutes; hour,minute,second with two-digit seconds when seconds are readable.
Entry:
6,49
